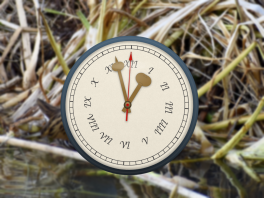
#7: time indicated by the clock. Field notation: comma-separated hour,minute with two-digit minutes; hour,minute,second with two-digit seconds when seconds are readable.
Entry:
12,57,00
